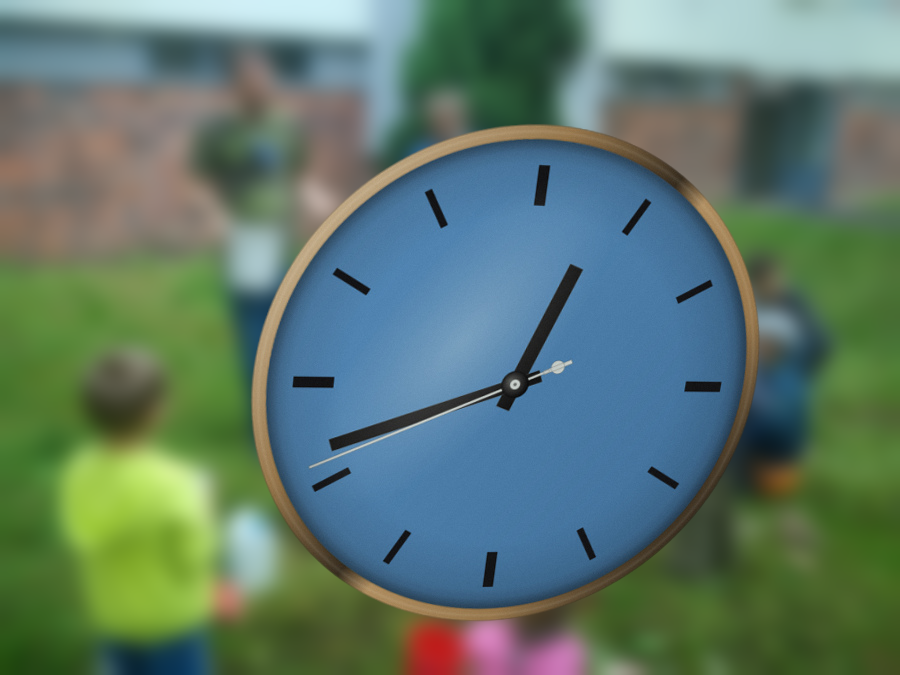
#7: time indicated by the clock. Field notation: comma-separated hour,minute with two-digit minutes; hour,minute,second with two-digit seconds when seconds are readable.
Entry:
12,41,41
